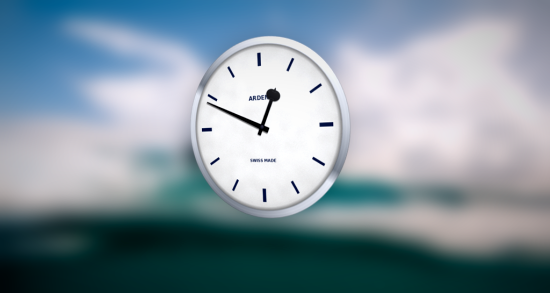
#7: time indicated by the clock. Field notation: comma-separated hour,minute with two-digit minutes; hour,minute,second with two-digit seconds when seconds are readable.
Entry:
12,49
